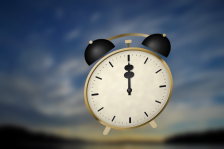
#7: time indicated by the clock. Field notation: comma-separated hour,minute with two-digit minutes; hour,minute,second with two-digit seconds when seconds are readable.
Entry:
12,00
